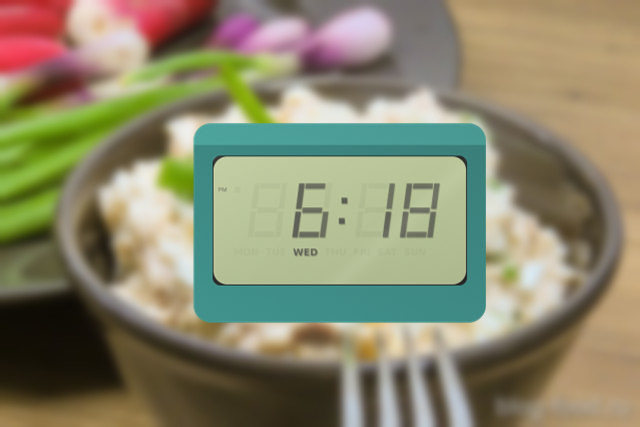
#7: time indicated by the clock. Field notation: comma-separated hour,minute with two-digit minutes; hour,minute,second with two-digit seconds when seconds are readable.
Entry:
6,18
